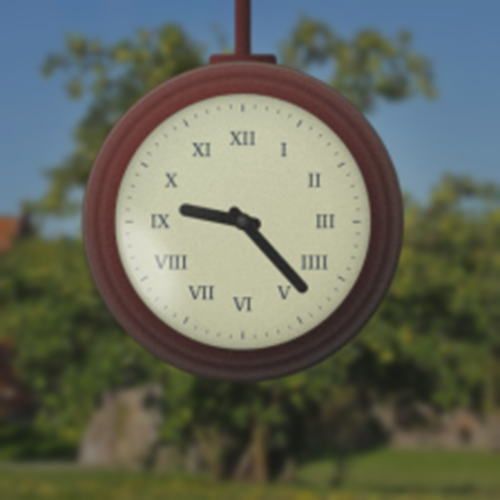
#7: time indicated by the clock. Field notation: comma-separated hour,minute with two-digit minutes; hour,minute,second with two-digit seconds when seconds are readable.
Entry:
9,23
